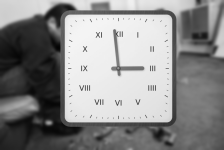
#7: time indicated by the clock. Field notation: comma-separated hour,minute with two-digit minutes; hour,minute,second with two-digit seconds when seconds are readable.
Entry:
2,59
